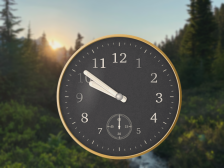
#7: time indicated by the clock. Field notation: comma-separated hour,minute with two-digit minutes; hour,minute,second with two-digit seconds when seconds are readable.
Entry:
9,51
